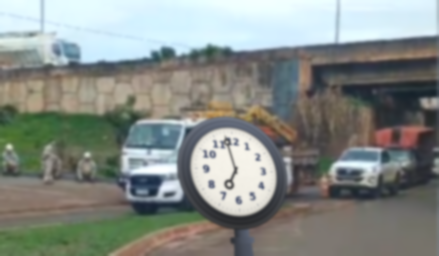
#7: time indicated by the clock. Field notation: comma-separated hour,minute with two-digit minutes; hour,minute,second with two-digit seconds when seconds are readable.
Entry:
6,58
